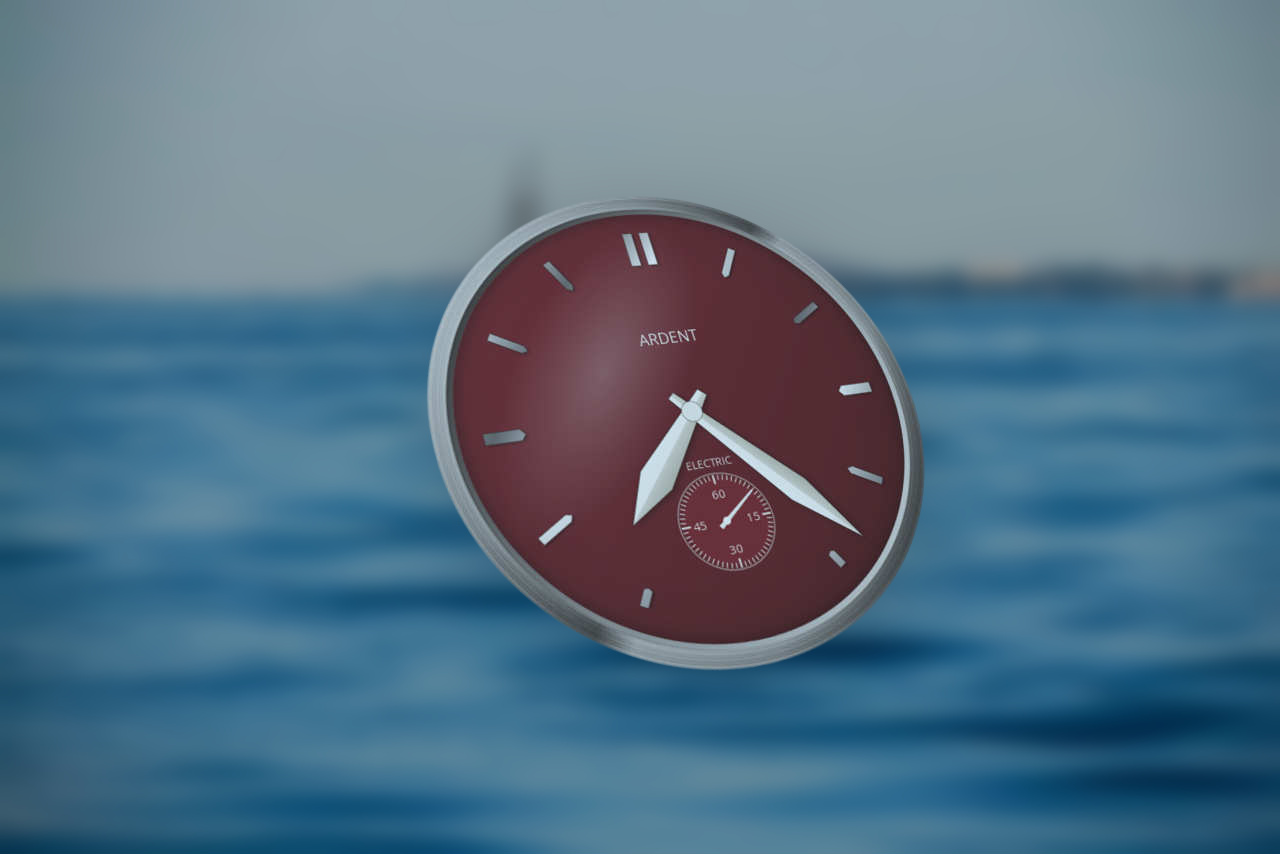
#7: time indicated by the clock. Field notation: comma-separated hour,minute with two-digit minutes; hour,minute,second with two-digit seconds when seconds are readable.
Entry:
7,23,09
